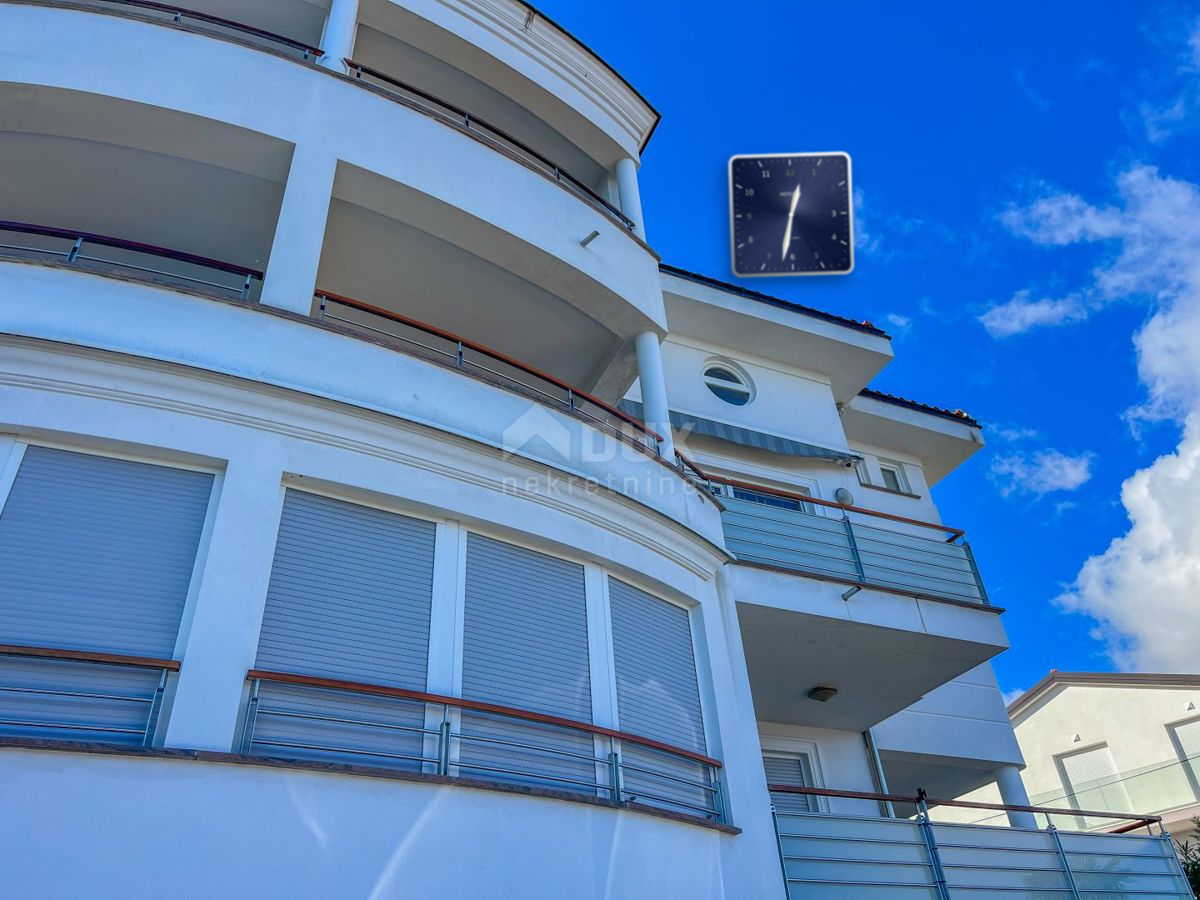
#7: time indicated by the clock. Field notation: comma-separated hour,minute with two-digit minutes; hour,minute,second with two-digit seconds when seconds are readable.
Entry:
12,32
